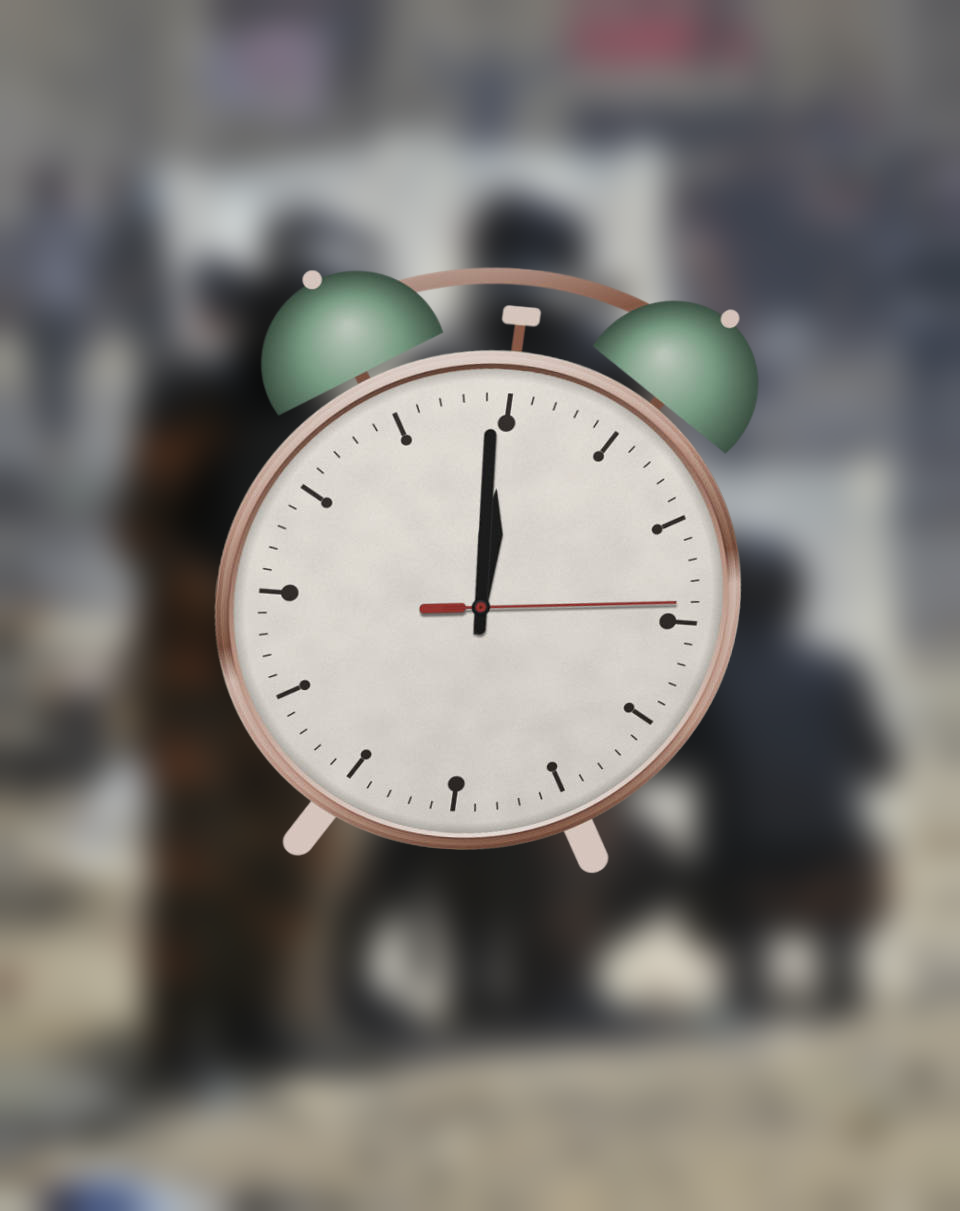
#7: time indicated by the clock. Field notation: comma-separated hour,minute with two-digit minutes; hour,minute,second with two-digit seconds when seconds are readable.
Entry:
11,59,14
